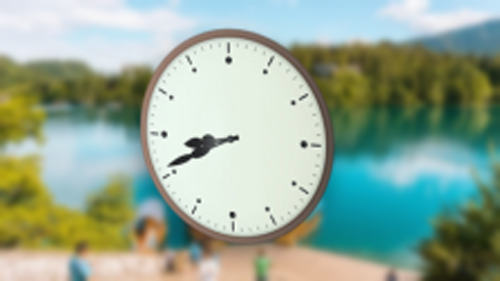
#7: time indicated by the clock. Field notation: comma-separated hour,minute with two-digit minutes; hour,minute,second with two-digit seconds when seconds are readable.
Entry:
8,41
